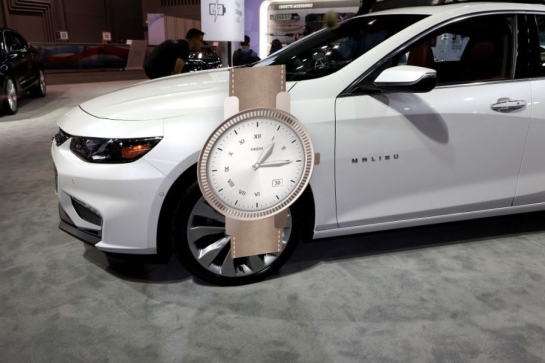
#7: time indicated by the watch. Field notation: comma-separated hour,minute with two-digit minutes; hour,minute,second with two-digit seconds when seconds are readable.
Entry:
1,15
